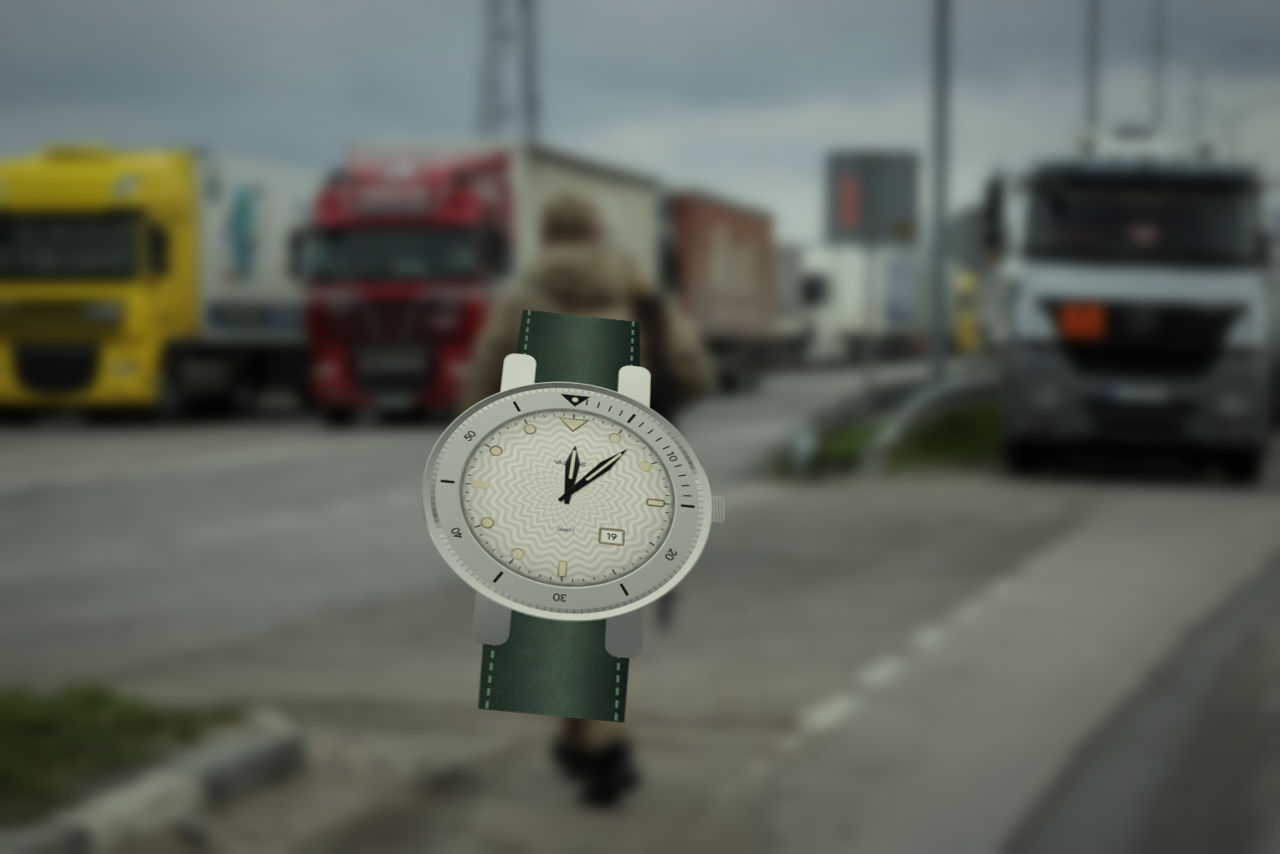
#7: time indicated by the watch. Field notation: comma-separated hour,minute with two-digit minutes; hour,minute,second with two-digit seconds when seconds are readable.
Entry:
12,07
